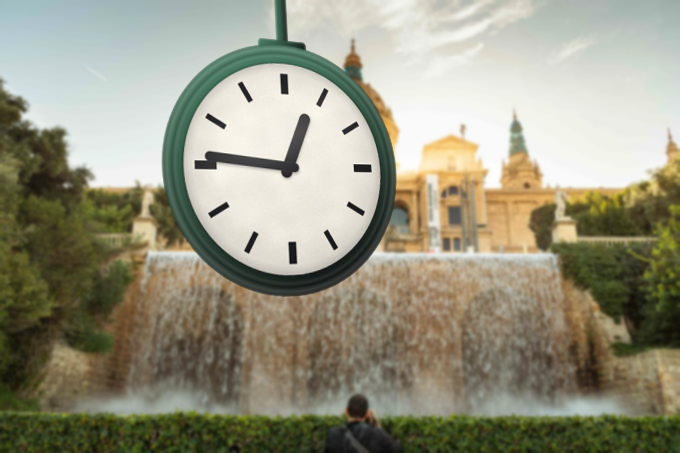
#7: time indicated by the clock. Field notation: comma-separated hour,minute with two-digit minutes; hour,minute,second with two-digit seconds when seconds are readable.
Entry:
12,46
